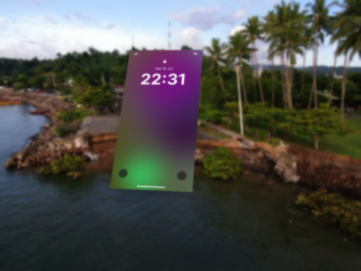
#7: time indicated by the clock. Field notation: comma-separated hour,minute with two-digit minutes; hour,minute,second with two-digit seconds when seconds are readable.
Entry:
22,31
